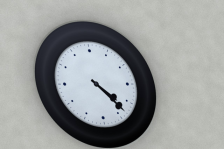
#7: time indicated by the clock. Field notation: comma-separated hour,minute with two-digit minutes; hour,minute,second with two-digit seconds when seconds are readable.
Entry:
4,23
